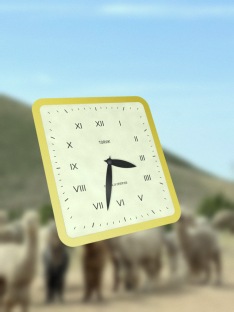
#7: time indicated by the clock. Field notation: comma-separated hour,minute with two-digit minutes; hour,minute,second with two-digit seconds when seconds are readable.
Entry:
3,33
